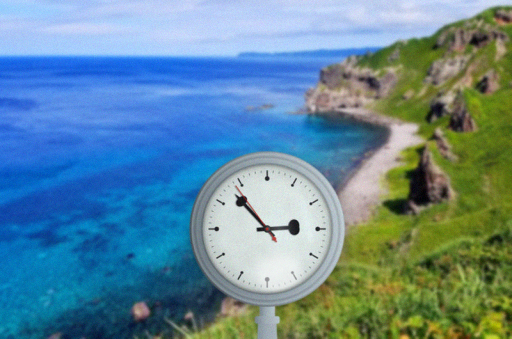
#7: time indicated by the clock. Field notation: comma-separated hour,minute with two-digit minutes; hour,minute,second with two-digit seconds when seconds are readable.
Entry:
2,52,54
